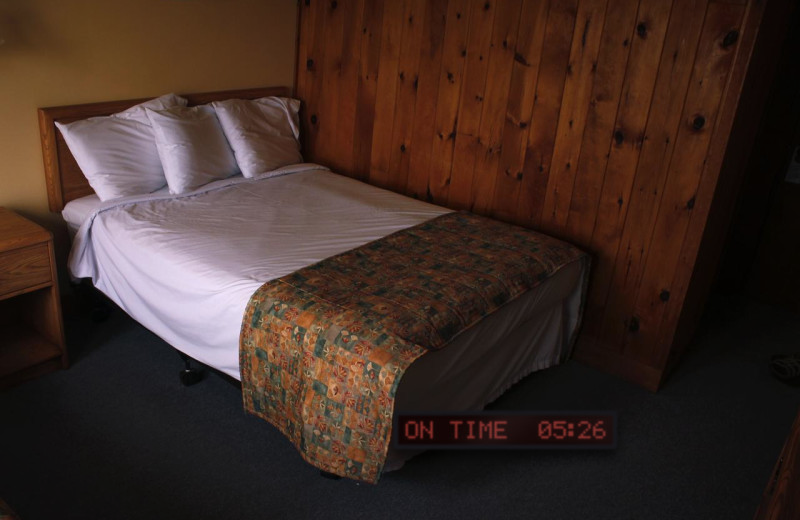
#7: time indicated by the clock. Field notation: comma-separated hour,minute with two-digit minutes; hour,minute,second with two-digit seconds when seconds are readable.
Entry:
5,26
